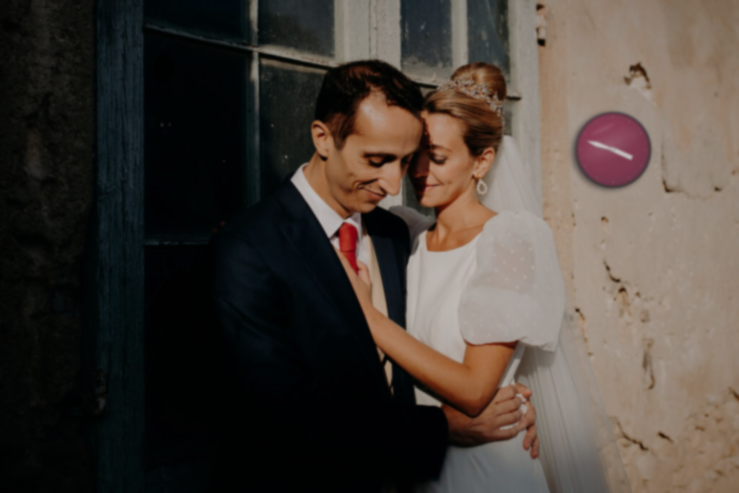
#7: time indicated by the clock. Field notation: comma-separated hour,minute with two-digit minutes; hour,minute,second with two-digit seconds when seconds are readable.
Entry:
3,48
